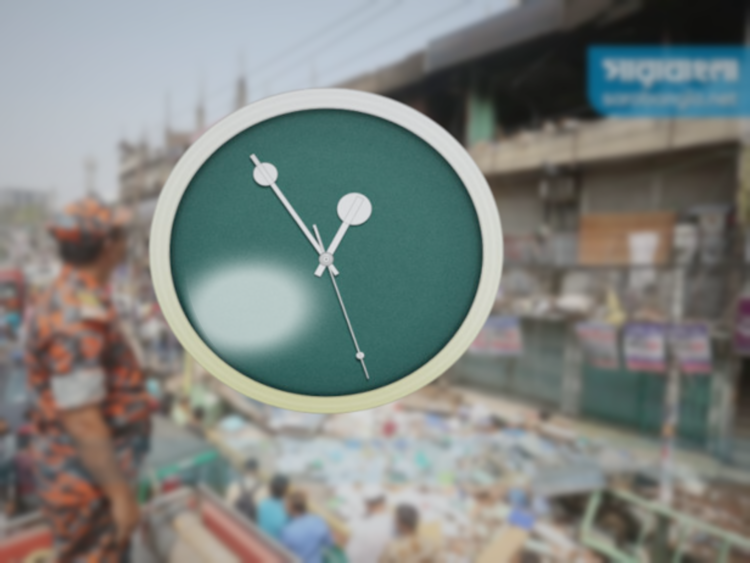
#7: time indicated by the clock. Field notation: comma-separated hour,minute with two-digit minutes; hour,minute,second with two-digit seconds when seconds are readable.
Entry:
12,54,27
